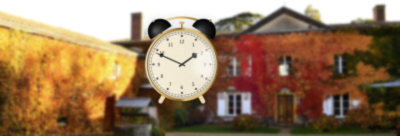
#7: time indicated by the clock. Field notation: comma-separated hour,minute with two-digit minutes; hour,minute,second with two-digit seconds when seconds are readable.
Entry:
1,49
